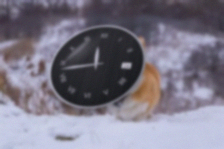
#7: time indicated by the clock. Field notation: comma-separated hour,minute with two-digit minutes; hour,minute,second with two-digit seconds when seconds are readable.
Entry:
11,43
